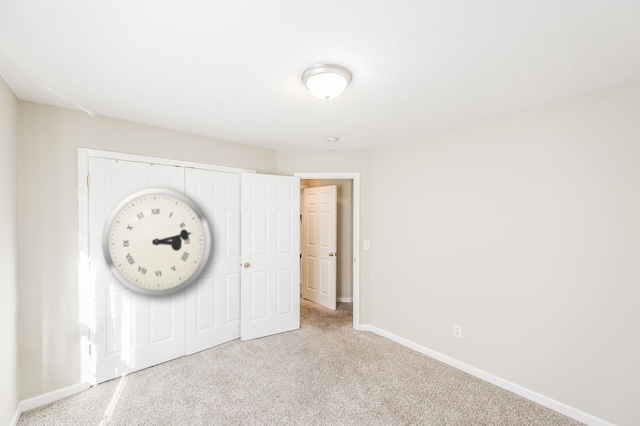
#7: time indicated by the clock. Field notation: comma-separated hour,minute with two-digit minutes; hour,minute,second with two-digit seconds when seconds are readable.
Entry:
3,13
